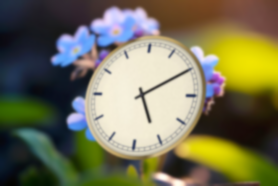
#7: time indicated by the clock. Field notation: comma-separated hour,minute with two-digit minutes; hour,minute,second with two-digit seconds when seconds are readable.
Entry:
5,10
